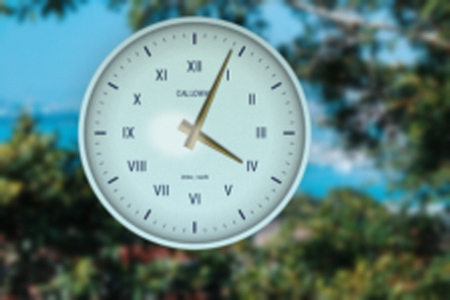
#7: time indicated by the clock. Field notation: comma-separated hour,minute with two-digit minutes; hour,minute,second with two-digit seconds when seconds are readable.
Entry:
4,04
